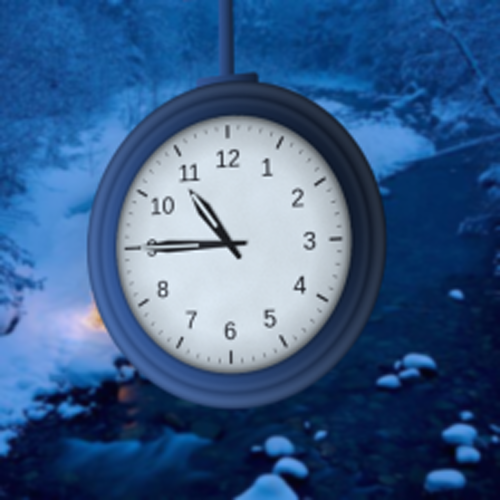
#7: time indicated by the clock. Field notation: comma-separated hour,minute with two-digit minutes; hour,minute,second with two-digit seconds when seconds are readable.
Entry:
10,45
